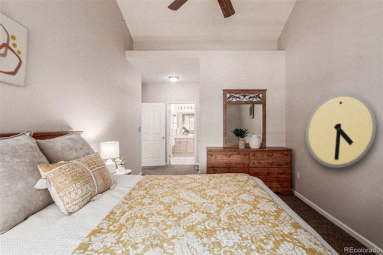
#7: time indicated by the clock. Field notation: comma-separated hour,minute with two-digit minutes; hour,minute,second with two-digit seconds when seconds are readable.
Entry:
4,30
